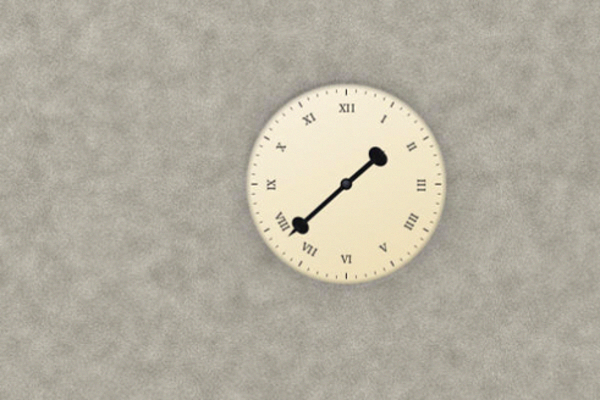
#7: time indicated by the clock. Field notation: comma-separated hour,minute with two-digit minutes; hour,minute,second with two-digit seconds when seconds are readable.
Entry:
1,38
